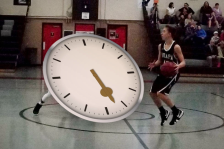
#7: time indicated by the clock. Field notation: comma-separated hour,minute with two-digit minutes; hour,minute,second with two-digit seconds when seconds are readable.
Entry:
5,27
